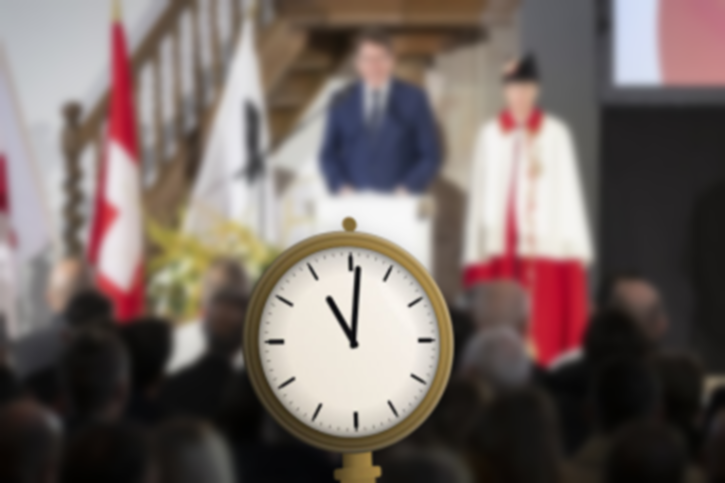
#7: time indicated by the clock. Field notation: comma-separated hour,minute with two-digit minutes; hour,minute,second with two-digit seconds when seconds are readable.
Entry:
11,01
